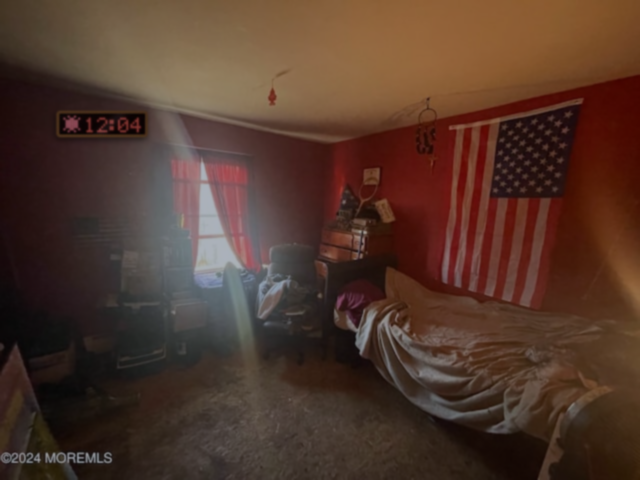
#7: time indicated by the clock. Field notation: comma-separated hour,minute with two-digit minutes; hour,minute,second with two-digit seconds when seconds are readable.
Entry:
12,04
